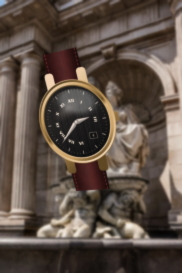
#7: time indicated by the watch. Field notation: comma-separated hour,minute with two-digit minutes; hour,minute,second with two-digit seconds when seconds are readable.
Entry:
2,38
